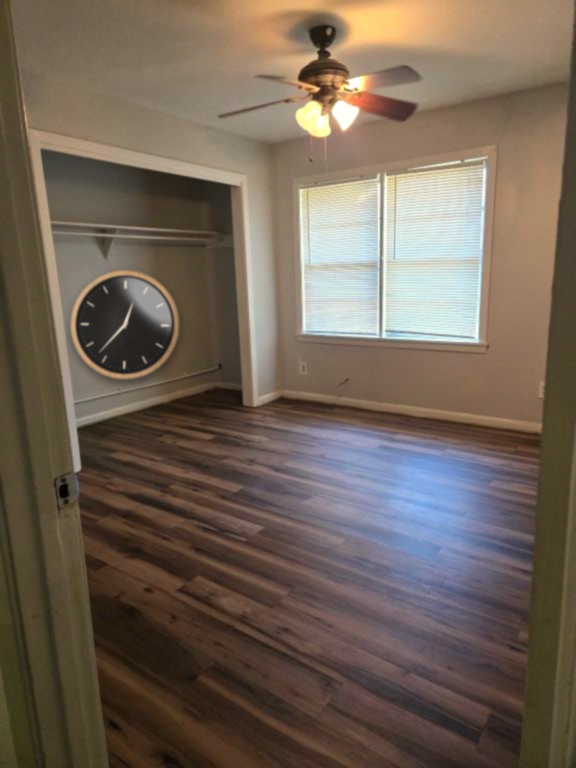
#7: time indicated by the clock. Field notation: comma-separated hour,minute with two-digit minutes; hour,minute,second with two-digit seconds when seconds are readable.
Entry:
12,37
